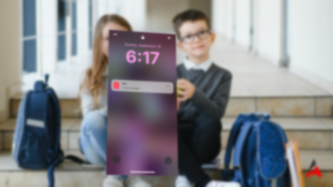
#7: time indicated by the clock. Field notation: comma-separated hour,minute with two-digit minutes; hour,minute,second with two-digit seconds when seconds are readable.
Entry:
6,17
